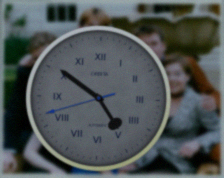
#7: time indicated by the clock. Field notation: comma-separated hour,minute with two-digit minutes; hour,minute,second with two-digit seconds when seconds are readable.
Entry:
4,50,42
